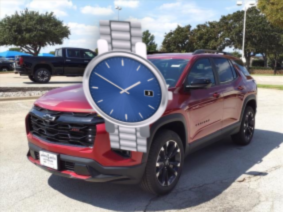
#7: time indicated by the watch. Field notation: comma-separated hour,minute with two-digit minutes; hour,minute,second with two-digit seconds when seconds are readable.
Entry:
1,50
